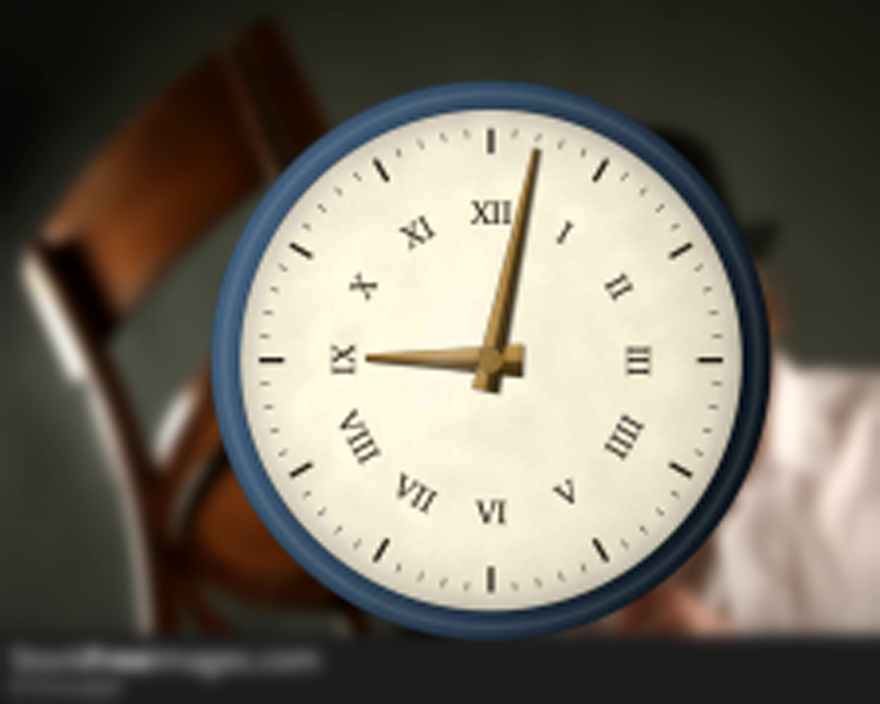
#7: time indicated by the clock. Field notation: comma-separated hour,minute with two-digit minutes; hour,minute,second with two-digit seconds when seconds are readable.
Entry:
9,02
